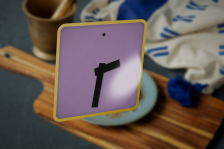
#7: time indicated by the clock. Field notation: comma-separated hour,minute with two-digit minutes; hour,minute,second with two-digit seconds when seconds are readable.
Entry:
2,31
